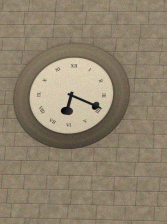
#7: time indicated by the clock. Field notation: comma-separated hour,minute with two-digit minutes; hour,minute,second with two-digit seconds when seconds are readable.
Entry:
6,19
